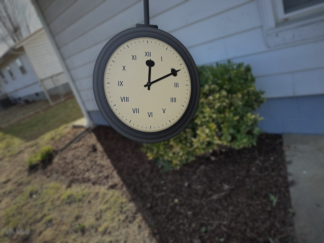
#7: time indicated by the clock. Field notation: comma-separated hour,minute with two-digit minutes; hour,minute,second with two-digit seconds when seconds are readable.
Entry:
12,11
